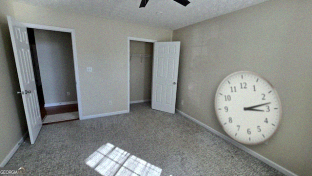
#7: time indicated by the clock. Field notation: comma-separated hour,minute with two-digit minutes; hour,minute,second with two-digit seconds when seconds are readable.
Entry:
3,13
